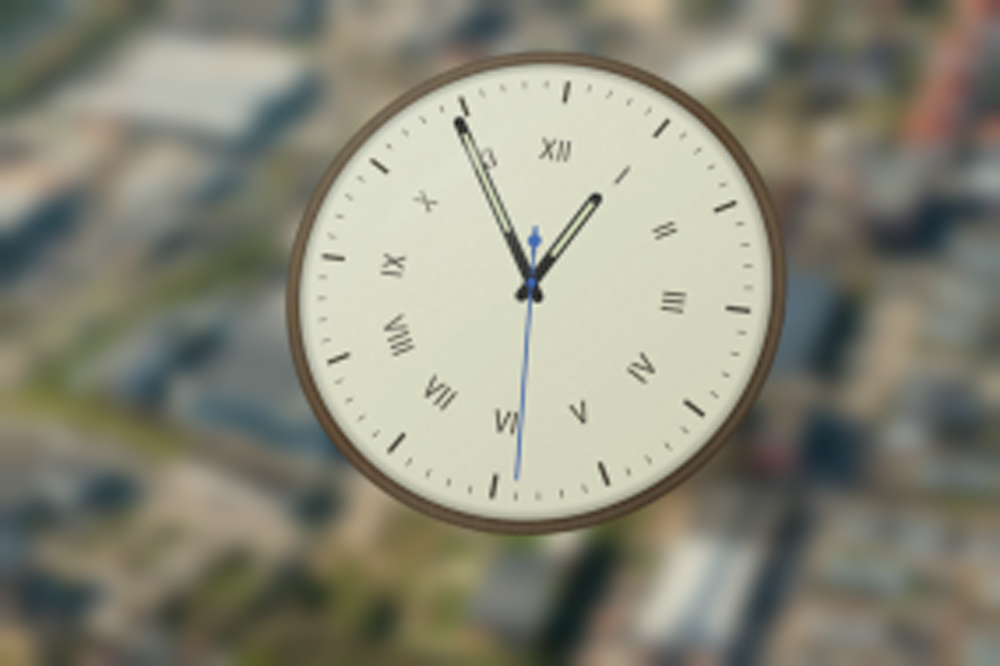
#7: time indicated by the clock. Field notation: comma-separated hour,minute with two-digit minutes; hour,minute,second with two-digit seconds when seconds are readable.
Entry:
12,54,29
